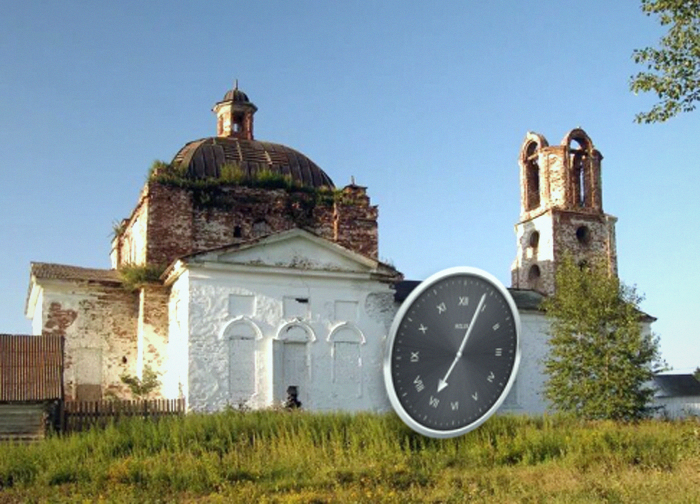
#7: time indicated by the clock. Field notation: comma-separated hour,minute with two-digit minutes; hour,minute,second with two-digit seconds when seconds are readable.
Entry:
7,04
